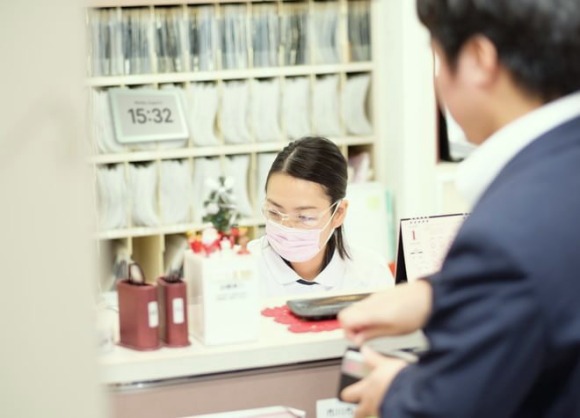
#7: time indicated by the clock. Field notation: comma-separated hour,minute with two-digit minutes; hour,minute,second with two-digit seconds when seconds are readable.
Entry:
15,32
